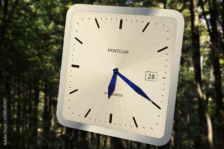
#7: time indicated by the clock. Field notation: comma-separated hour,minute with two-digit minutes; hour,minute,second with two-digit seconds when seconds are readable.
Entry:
6,20
